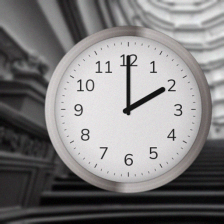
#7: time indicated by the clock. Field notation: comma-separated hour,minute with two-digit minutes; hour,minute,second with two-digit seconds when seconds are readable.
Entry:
2,00
